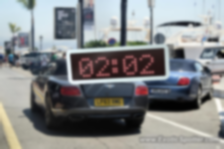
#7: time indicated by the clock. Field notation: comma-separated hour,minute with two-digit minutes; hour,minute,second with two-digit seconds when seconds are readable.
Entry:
2,02
